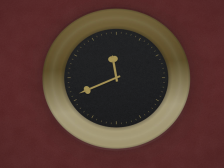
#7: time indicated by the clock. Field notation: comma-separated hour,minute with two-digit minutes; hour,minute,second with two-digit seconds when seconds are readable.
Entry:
11,41
